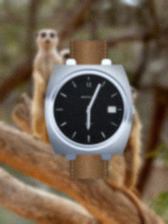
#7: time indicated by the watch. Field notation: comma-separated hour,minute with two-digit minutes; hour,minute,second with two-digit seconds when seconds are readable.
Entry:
6,04
